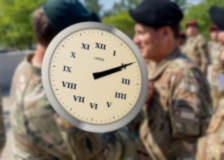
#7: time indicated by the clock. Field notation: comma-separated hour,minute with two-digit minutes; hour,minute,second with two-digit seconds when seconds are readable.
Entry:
2,10
